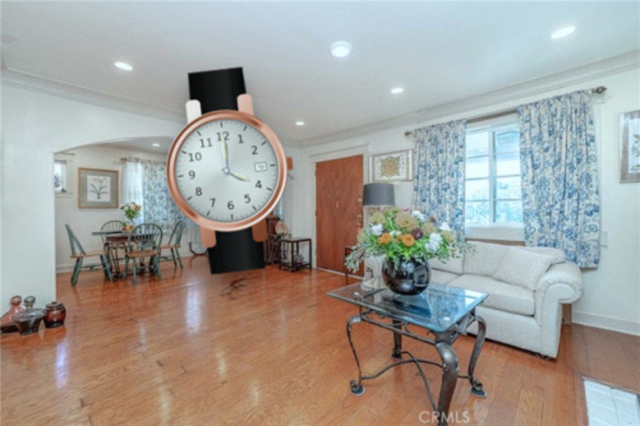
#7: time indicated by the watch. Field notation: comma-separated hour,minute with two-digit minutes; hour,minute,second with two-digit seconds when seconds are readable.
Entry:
4,00
